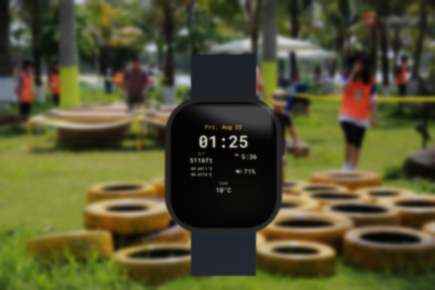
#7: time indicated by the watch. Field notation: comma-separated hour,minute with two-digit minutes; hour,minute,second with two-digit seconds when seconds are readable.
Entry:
1,25
